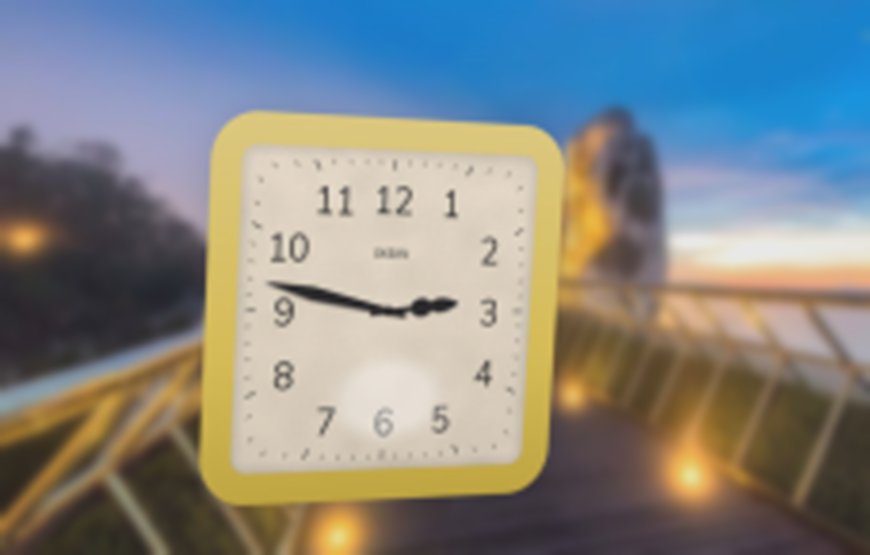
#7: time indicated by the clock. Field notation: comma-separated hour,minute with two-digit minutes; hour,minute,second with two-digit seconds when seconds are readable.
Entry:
2,47
